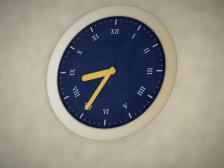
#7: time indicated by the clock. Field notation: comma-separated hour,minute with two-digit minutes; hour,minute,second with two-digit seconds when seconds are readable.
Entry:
8,35
